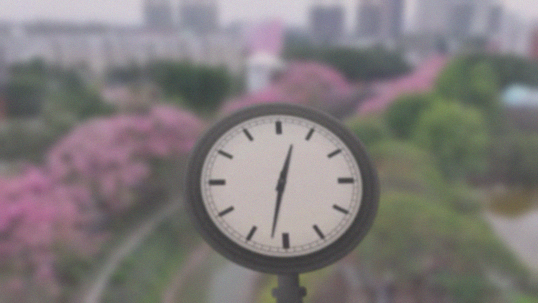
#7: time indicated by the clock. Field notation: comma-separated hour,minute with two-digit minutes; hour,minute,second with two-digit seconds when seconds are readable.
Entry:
12,32
